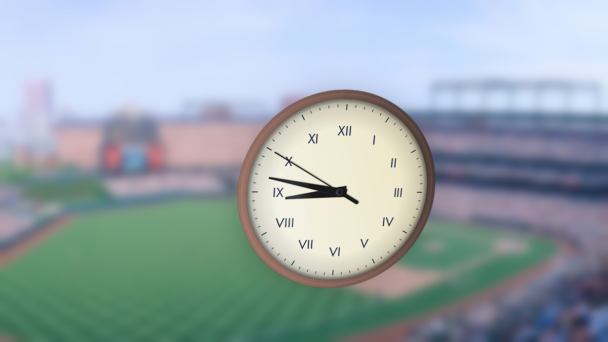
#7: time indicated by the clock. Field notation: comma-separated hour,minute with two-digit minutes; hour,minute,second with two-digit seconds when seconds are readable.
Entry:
8,46,50
